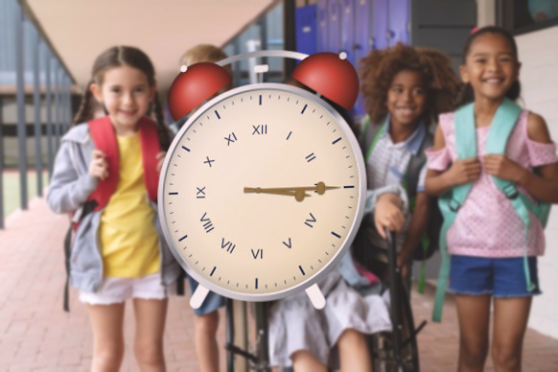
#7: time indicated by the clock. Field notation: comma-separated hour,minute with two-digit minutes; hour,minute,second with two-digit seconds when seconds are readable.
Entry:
3,15
